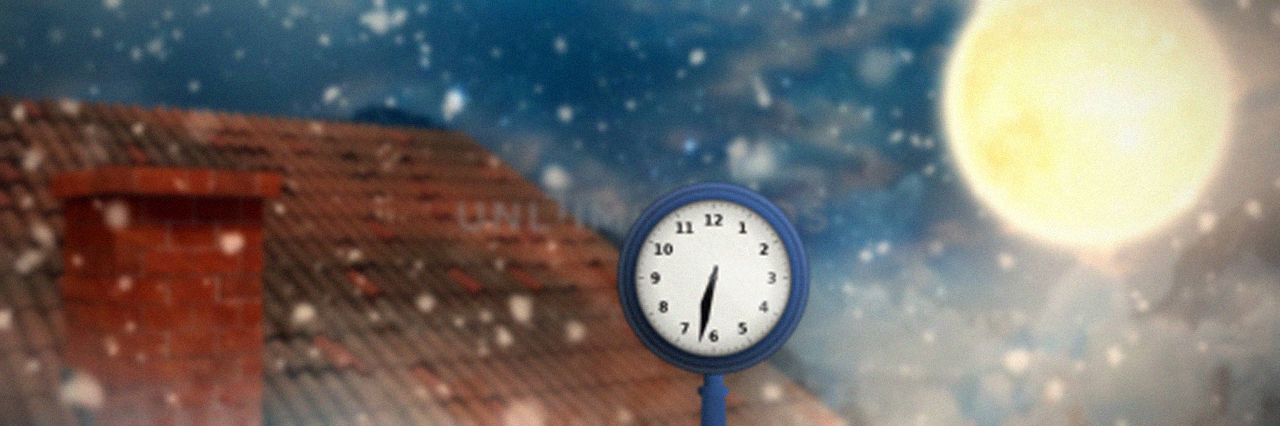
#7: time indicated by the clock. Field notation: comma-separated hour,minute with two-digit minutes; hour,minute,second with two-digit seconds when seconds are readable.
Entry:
6,32
